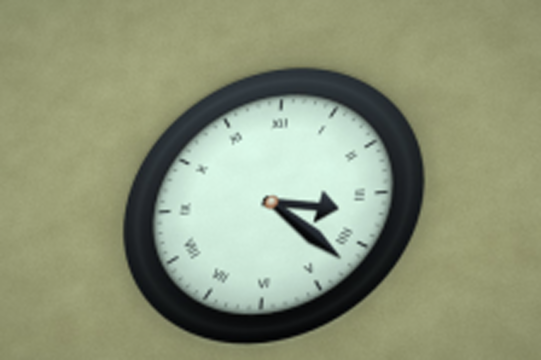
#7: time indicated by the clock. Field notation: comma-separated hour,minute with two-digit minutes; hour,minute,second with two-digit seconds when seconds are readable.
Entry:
3,22
